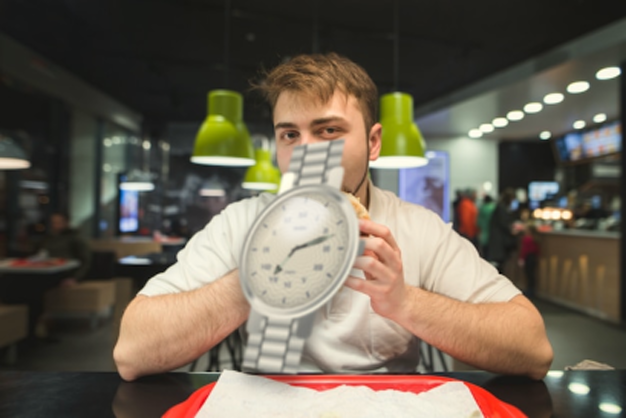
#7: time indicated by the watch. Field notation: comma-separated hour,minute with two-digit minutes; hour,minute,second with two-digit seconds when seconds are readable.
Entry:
7,12
